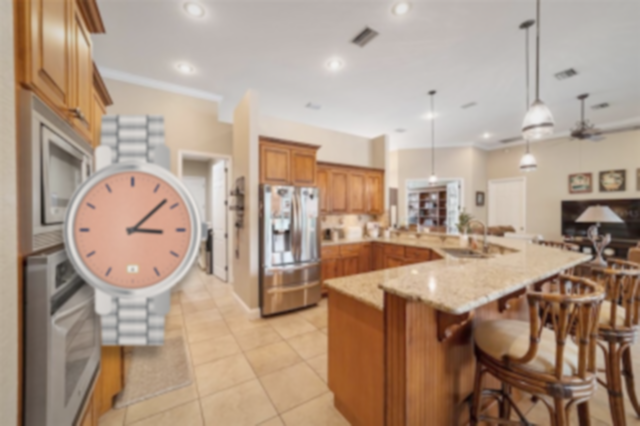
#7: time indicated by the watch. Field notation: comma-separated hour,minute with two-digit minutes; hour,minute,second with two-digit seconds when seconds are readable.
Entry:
3,08
